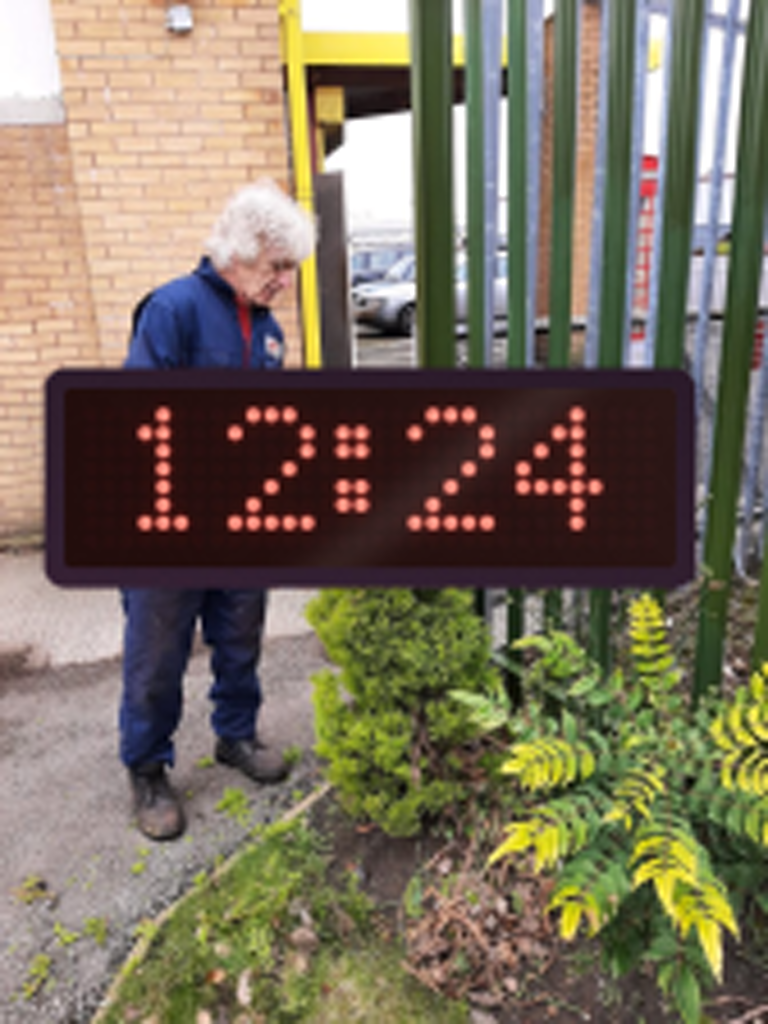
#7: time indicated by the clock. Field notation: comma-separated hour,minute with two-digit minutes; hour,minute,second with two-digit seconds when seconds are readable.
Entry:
12,24
